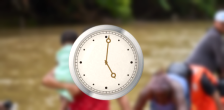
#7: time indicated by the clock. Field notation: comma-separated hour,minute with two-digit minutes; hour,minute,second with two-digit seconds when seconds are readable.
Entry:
5,01
